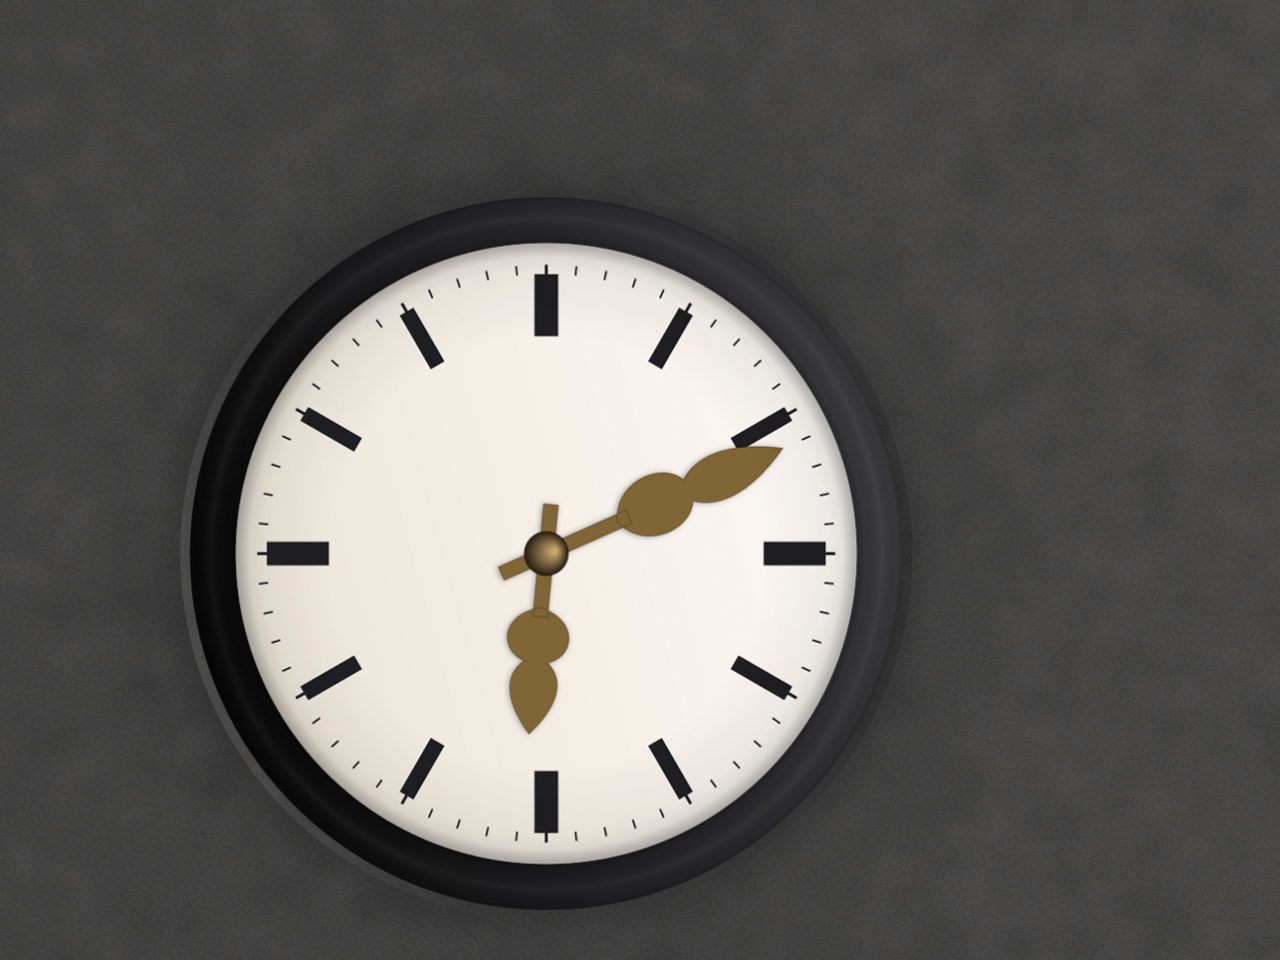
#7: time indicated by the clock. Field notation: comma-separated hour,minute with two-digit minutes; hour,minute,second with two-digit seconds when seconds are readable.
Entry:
6,11
